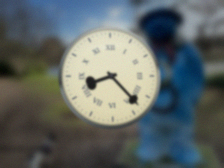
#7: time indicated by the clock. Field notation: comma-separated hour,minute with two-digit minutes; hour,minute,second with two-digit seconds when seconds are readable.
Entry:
8,23
